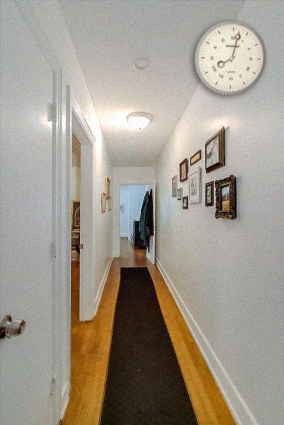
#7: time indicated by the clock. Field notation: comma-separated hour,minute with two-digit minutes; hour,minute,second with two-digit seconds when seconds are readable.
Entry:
8,02
